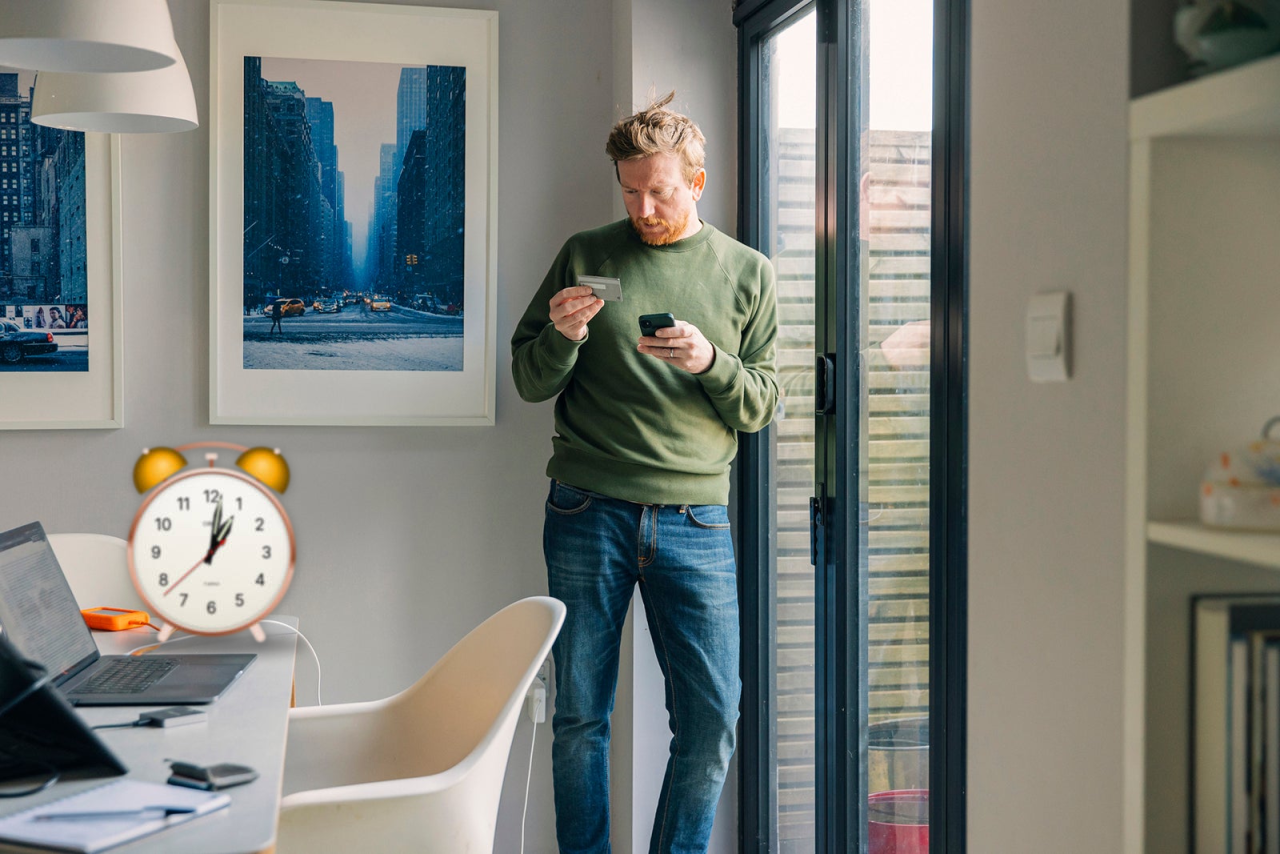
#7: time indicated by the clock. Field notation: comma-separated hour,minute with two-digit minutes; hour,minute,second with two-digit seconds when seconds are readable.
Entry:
1,01,38
